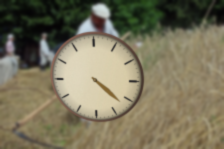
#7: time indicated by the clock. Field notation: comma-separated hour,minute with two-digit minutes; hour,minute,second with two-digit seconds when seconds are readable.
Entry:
4,22
